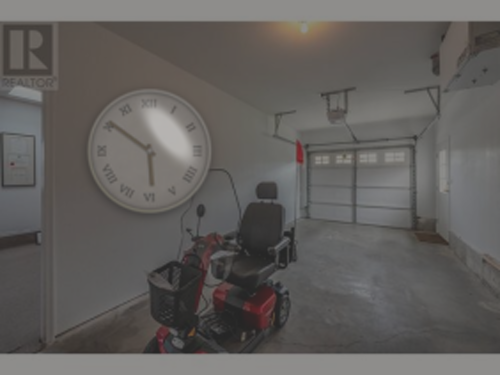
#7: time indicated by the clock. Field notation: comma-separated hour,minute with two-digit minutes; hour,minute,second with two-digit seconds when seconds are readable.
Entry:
5,51
